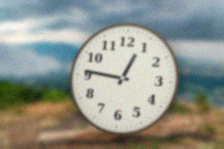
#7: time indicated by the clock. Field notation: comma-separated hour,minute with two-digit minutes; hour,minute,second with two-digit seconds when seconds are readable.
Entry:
12,46
